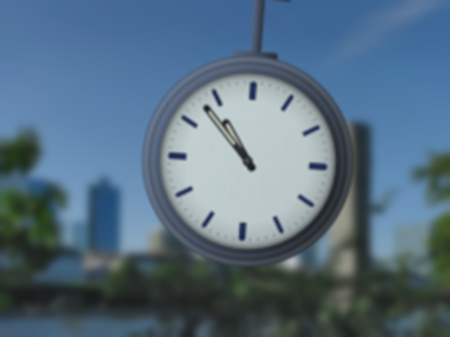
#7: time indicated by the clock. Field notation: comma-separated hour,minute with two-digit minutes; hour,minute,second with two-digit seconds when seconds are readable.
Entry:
10,53
